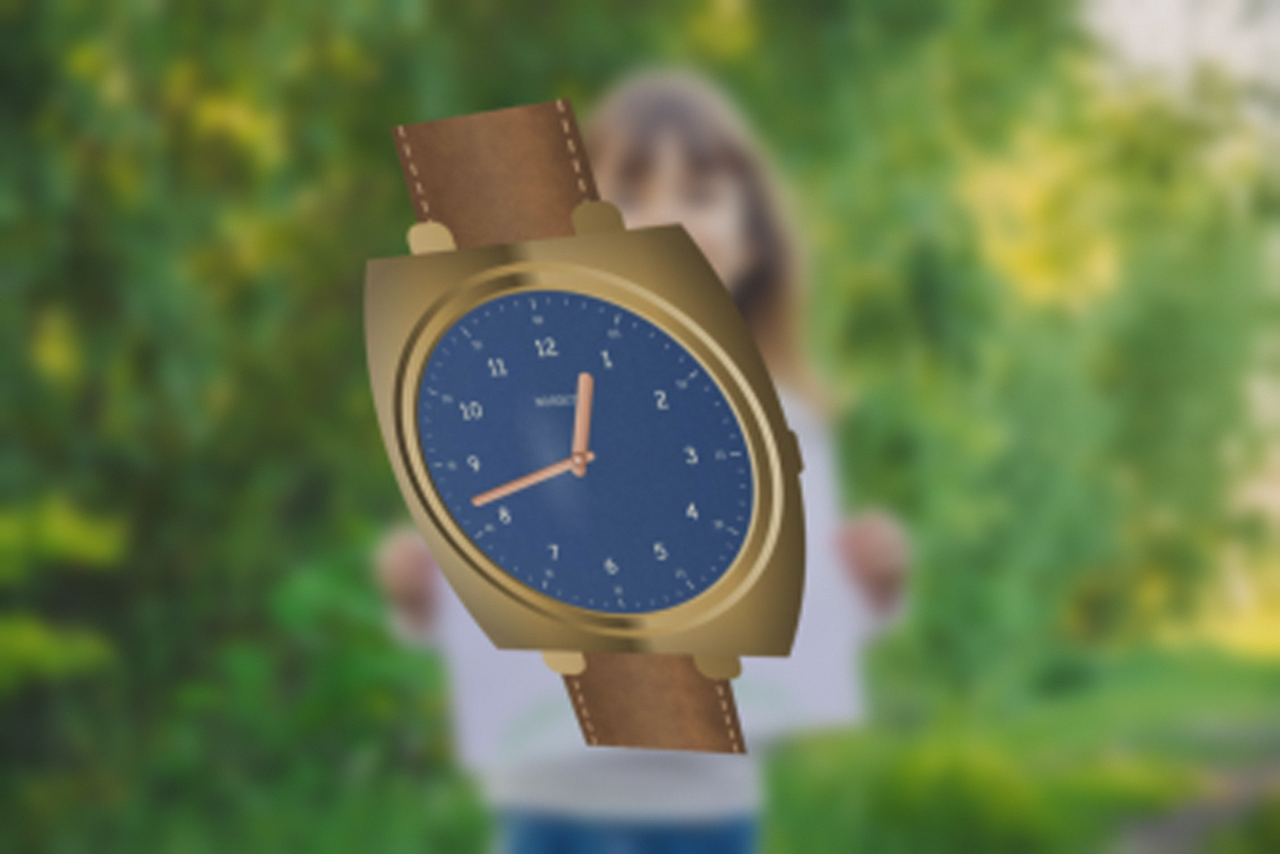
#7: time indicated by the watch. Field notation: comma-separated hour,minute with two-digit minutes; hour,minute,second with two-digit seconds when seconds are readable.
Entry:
12,42
